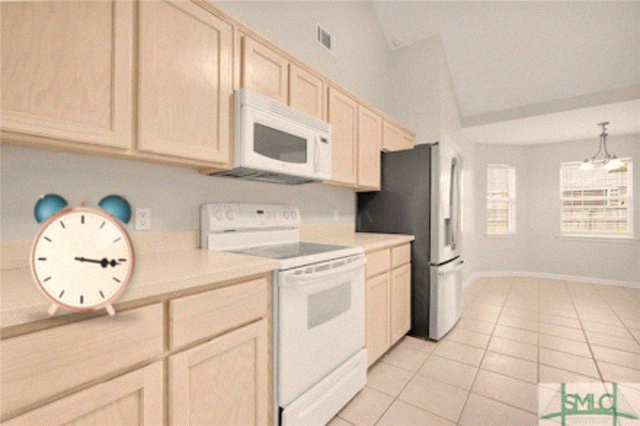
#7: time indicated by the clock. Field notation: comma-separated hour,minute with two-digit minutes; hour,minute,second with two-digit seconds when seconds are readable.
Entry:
3,16
